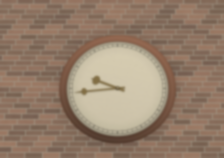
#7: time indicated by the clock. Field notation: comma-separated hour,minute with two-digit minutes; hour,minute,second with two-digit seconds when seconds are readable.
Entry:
9,44
